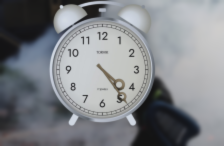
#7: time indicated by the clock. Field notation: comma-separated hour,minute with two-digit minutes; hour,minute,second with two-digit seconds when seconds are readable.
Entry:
4,24
